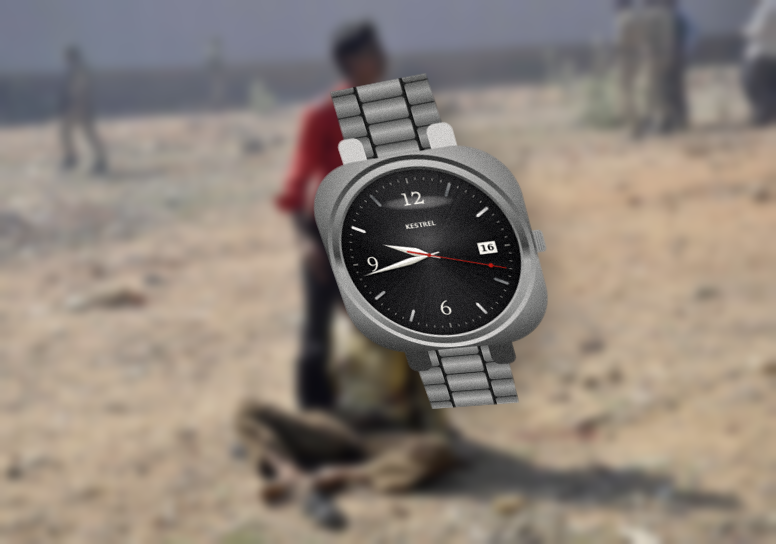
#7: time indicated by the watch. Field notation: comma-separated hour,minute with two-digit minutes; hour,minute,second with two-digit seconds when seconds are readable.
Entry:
9,43,18
